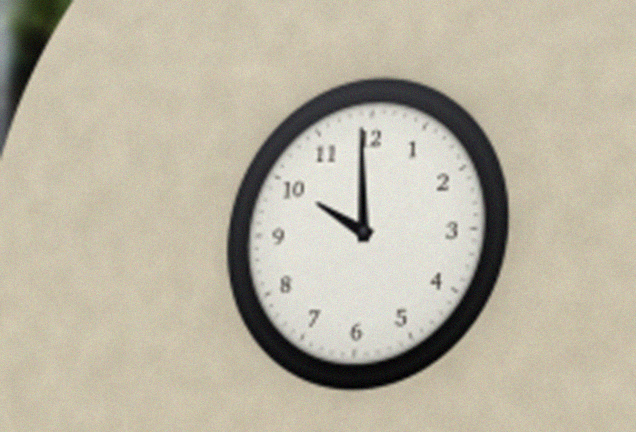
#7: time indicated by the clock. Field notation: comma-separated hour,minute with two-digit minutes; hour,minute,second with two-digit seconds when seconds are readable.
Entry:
9,59
